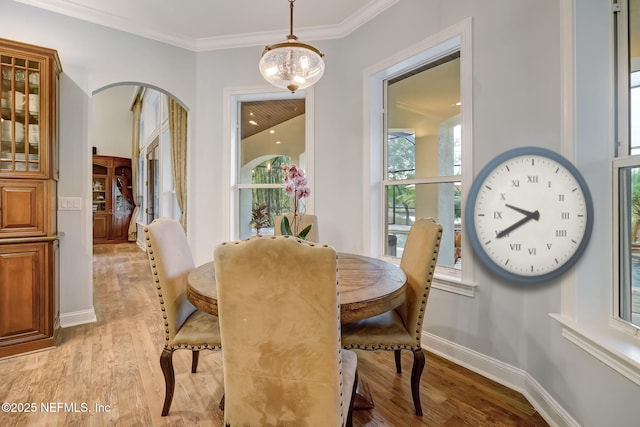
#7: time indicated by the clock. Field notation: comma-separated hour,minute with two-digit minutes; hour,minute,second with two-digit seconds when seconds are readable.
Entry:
9,40
